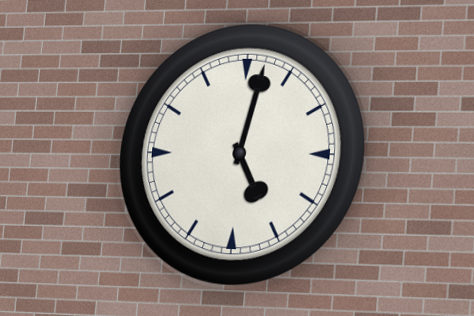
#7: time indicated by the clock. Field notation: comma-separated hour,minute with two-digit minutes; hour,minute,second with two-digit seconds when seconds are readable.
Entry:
5,02
